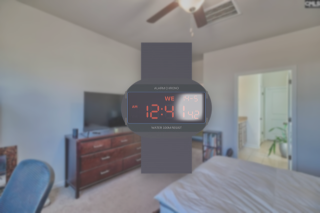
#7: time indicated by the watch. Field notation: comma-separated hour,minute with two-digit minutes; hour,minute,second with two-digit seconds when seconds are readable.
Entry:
12,41,42
